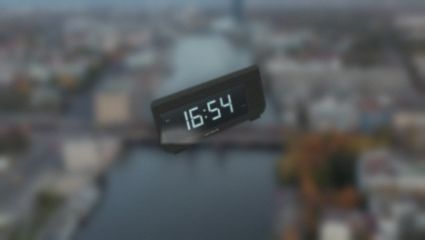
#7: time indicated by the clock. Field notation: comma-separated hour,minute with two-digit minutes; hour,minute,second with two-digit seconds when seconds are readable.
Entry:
16,54
